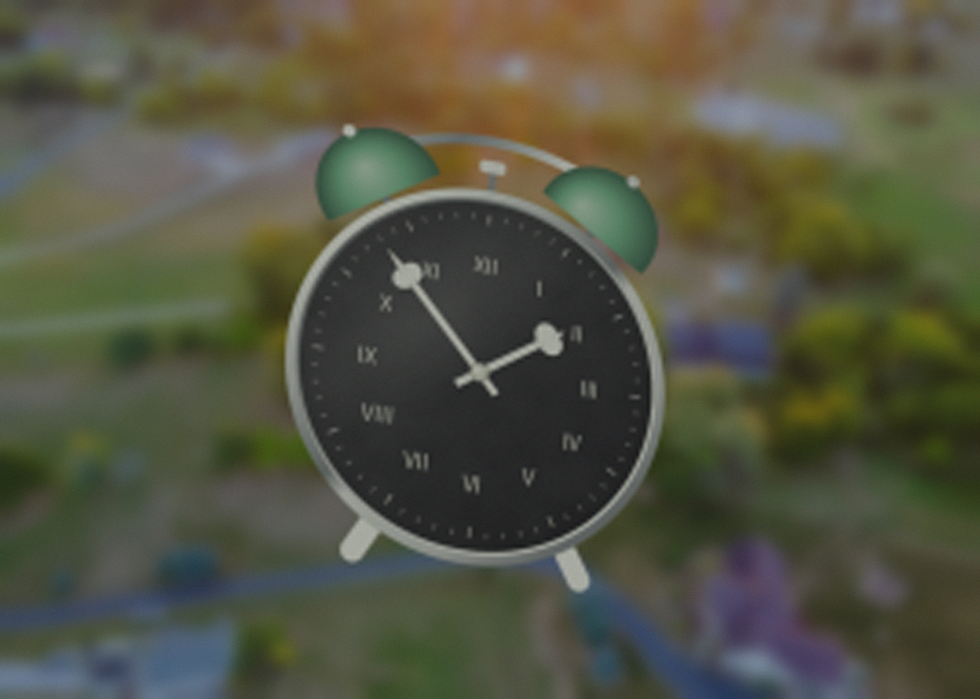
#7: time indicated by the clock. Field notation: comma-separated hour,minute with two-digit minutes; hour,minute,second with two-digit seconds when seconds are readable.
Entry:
1,53
